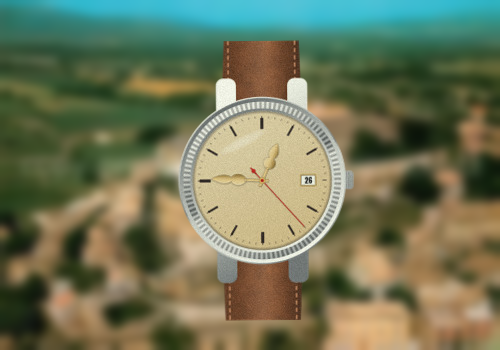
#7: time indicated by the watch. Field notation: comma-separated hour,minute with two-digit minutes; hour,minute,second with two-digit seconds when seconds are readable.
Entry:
12,45,23
